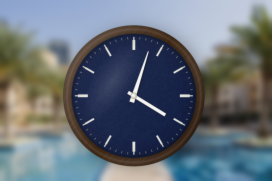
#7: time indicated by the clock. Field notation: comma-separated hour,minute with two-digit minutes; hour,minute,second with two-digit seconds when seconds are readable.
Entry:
4,03
